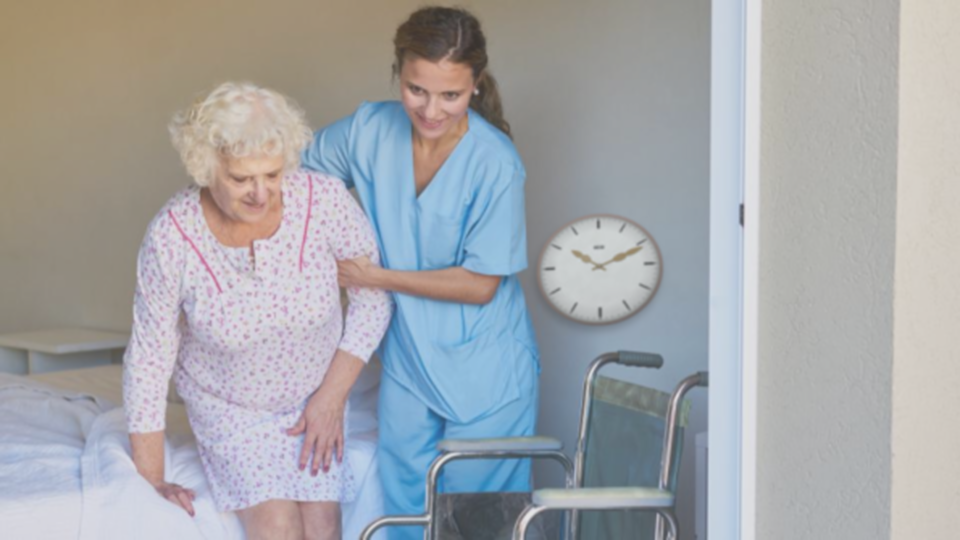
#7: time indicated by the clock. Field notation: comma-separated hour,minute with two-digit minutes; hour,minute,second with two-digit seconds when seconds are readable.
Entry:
10,11
